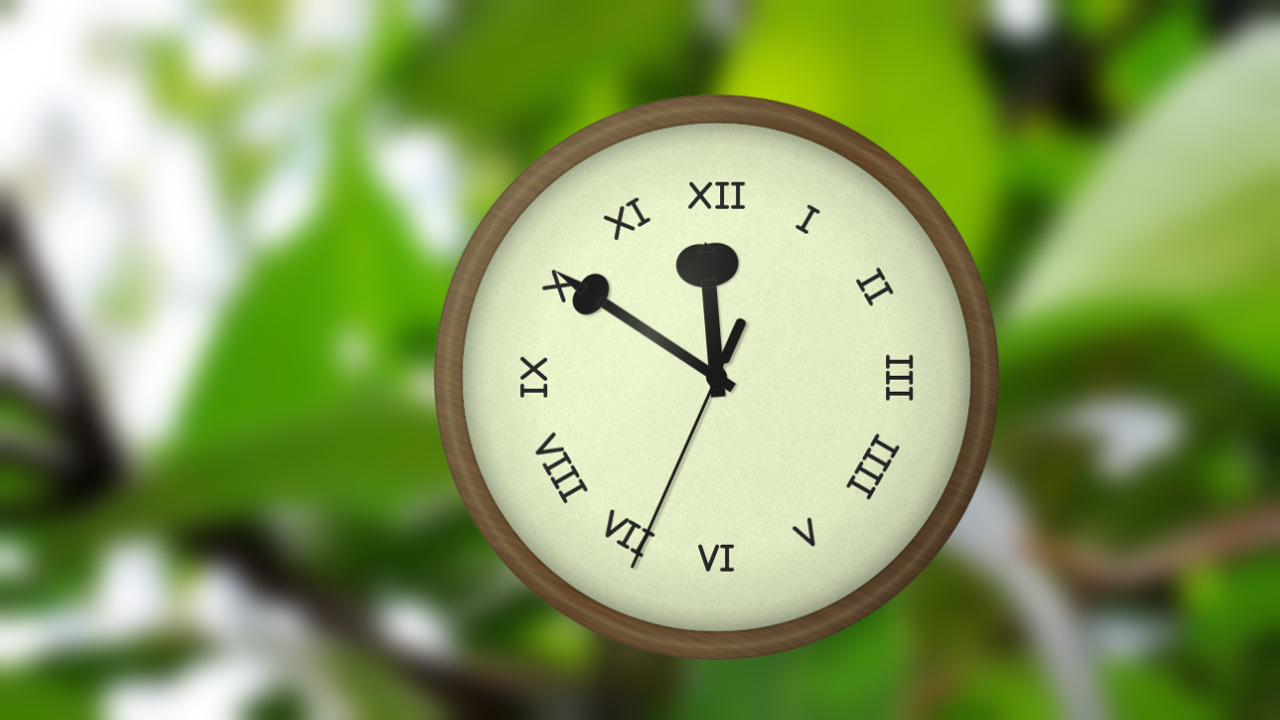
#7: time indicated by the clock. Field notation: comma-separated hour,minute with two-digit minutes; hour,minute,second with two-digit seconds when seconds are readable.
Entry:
11,50,34
